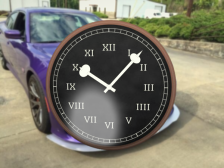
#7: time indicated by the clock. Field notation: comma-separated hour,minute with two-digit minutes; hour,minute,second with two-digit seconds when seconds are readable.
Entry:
10,07
